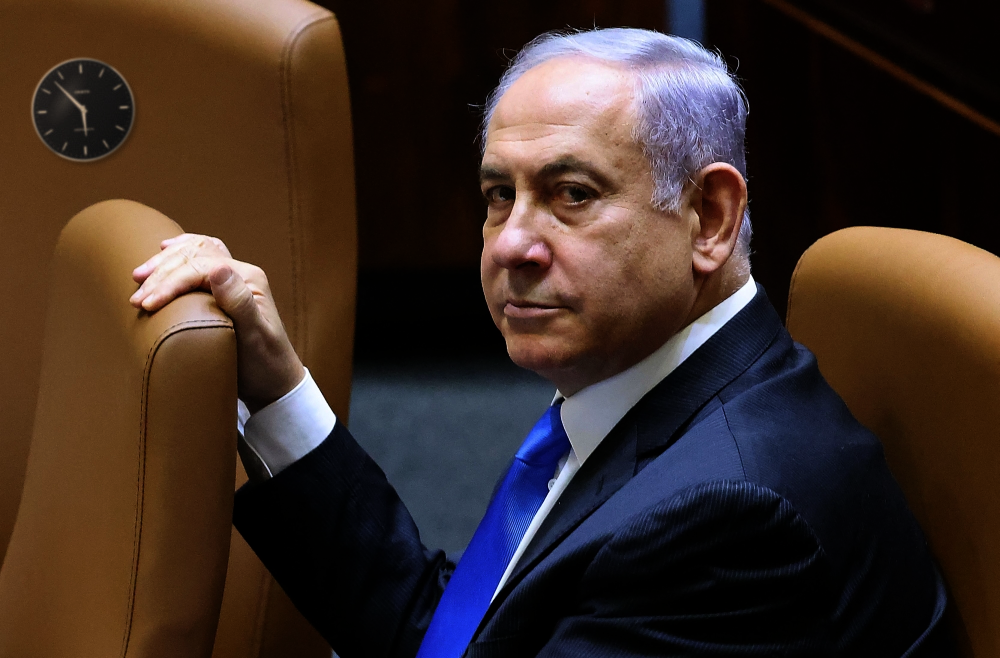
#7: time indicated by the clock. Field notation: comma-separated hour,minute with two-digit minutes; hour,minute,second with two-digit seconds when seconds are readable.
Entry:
5,53
